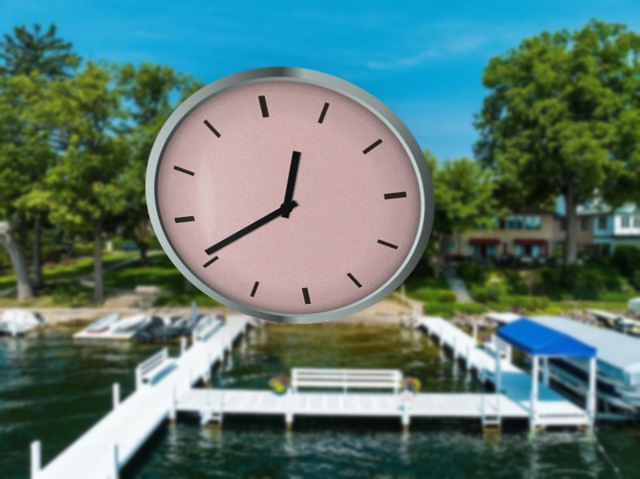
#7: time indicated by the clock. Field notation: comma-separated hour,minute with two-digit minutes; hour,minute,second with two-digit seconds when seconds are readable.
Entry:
12,41
